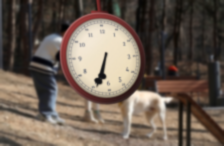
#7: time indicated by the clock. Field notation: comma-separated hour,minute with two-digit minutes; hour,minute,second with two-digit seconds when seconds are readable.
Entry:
6,34
